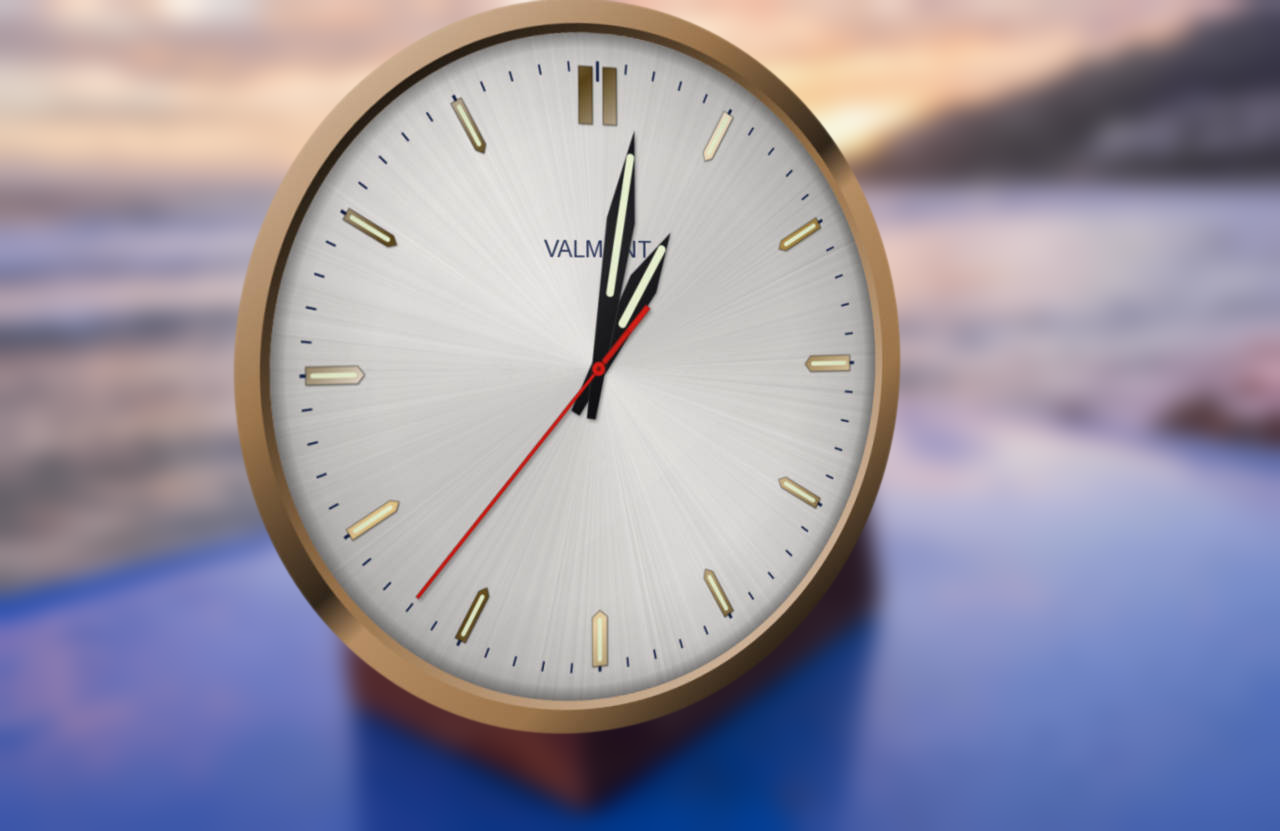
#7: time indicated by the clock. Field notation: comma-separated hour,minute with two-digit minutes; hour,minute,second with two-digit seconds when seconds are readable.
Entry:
1,01,37
